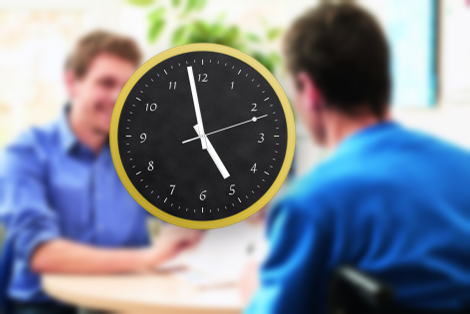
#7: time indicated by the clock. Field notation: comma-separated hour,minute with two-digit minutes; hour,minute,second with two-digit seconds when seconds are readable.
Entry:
4,58,12
